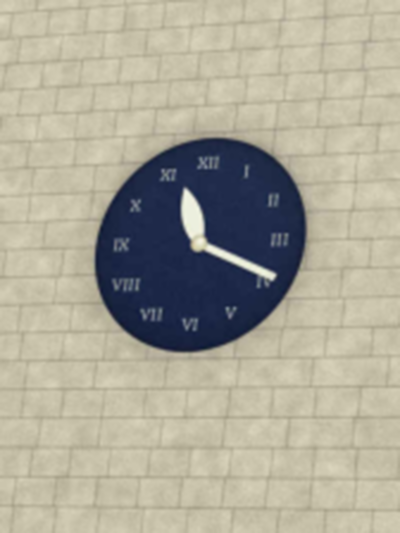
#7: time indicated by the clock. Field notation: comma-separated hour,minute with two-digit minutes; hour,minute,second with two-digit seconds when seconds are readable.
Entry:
11,19
